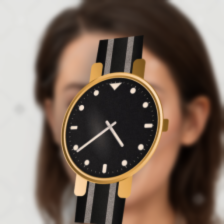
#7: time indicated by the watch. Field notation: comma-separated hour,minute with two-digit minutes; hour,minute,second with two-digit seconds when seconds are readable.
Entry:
4,39
